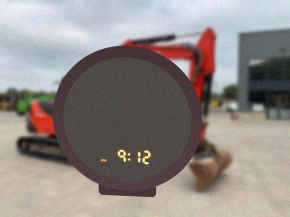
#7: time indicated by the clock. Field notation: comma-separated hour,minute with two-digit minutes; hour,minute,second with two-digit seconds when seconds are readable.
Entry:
9,12
